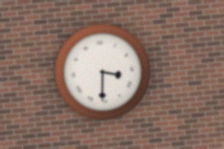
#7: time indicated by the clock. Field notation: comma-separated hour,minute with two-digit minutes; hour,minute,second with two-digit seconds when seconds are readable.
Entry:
3,31
